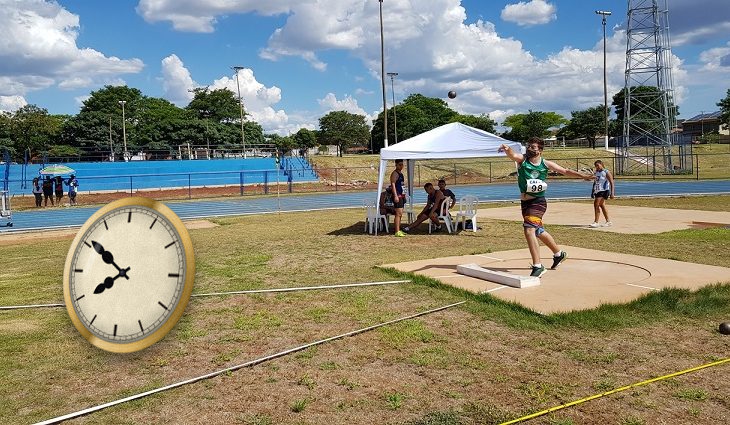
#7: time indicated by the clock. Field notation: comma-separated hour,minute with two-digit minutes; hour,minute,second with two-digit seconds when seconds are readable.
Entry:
7,51
